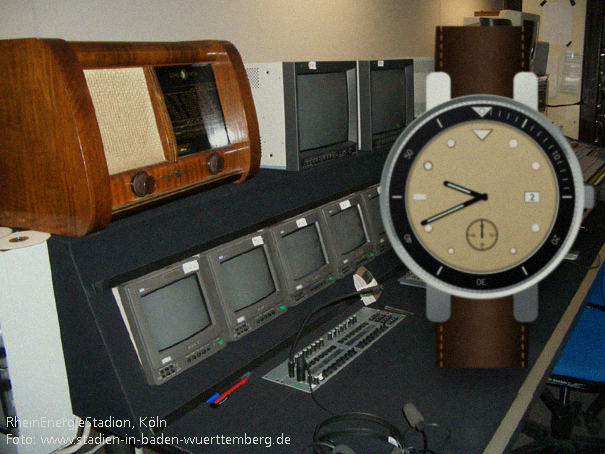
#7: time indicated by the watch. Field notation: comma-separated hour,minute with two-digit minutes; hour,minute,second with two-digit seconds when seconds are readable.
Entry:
9,41
